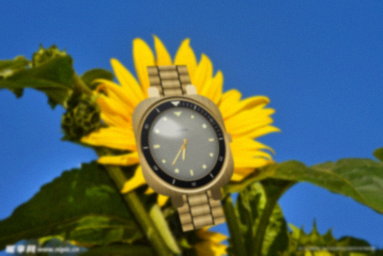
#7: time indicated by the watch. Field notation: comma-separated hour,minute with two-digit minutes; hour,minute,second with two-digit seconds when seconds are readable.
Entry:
6,37
